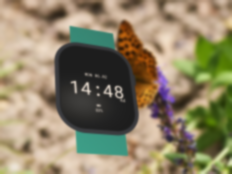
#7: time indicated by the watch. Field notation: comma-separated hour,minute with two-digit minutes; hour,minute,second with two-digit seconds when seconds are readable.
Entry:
14,48
